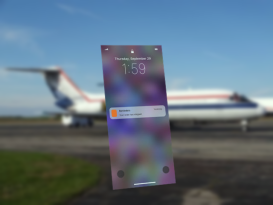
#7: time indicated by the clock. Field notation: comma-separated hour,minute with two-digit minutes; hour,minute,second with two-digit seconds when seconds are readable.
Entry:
1,59
